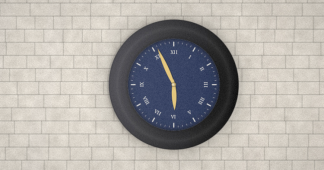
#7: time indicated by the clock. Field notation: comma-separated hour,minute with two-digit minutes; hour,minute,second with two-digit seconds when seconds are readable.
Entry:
5,56
